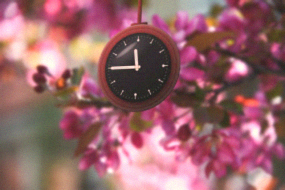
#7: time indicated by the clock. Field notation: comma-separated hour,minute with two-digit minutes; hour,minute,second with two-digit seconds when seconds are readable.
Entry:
11,45
